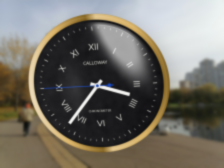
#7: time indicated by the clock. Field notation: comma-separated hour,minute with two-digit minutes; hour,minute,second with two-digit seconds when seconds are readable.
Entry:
3,36,45
